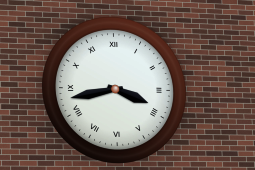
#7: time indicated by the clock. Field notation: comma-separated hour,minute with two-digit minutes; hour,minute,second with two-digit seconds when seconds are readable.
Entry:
3,43
